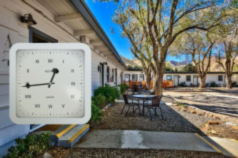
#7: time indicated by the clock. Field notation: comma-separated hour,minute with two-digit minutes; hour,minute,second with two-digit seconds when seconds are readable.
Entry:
12,44
